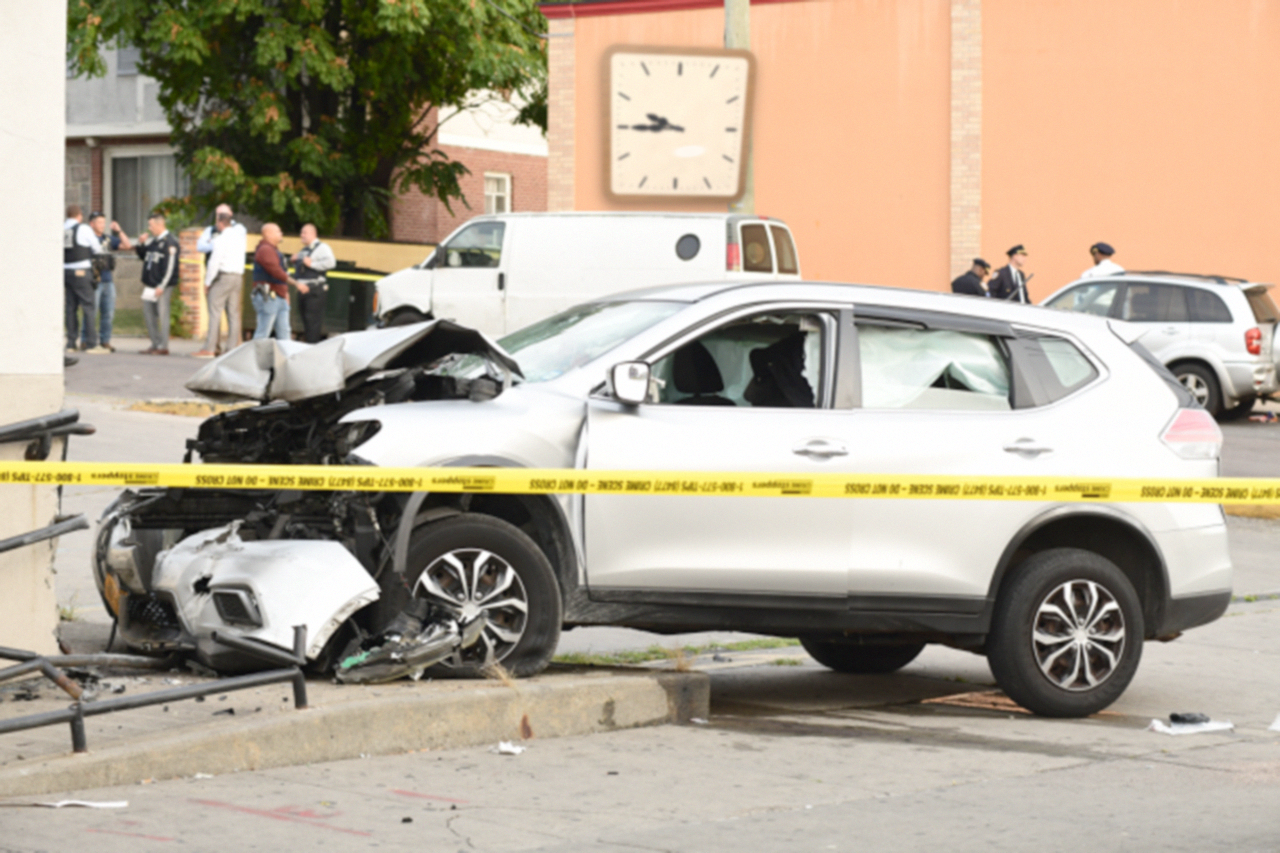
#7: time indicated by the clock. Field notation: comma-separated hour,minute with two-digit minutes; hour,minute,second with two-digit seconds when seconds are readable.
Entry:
9,45
